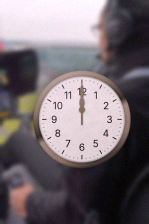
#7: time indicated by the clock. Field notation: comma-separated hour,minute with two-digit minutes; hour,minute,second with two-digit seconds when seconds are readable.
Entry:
12,00
